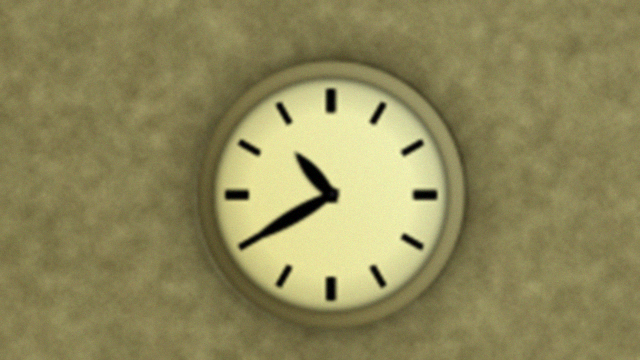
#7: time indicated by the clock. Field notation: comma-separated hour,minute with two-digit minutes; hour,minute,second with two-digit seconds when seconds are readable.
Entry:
10,40
